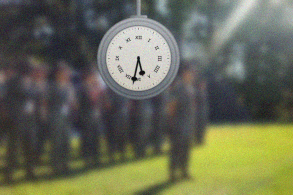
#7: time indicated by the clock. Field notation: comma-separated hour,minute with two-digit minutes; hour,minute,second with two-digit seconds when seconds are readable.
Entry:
5,32
